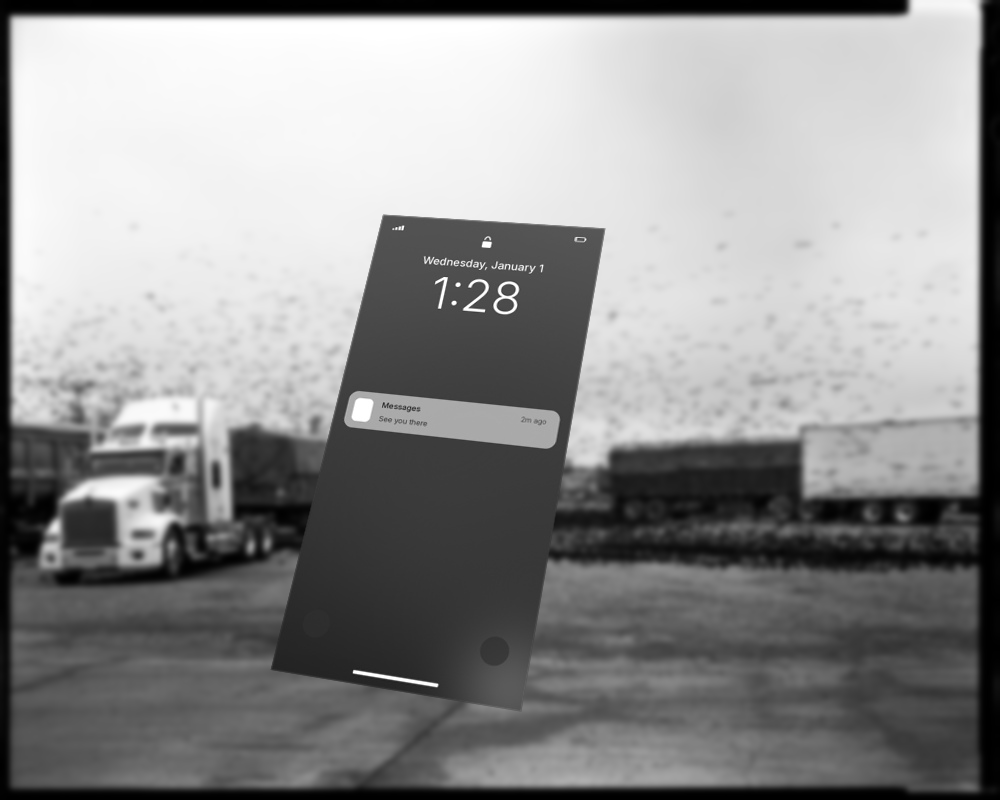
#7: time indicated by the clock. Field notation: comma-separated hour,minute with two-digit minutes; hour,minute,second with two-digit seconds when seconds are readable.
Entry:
1,28
